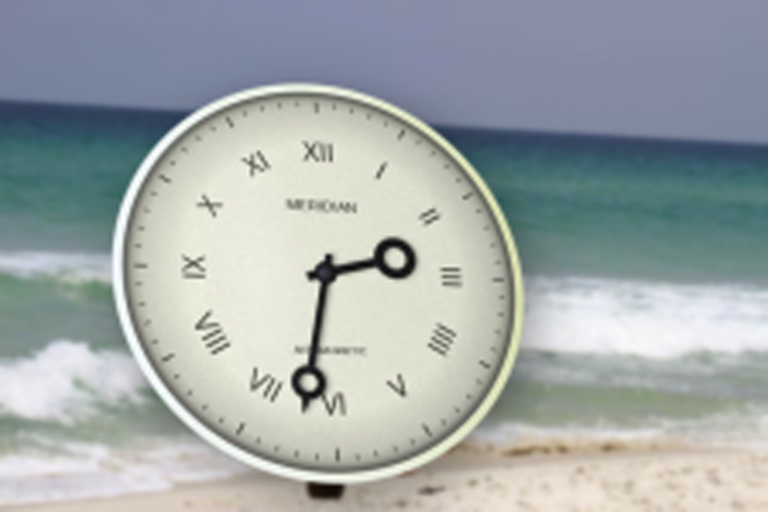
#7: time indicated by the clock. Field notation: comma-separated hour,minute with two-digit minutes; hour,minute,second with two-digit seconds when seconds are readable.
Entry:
2,32
